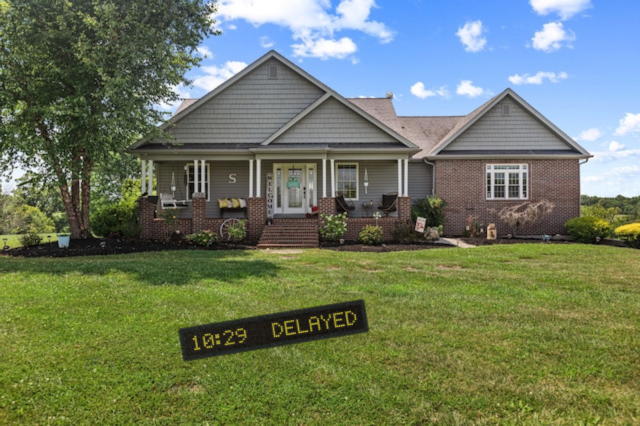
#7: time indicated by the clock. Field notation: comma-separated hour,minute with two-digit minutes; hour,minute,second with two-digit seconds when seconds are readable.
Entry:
10,29
